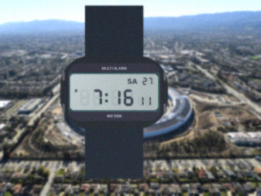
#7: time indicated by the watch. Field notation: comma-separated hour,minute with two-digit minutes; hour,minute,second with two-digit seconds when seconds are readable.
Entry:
7,16,11
